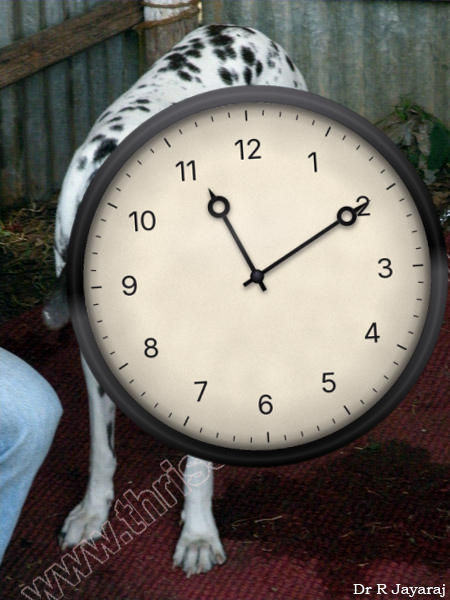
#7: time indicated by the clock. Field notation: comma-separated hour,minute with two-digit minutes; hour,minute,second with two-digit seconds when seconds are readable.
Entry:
11,10
